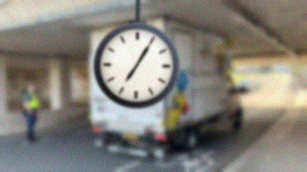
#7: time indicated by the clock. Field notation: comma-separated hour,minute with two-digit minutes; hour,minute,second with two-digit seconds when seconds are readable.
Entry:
7,05
